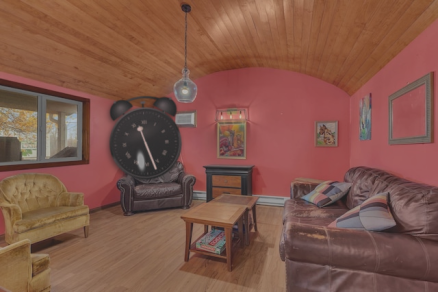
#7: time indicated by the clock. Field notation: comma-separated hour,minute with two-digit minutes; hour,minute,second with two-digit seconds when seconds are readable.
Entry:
11,27
